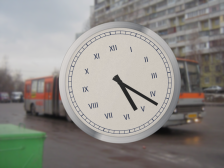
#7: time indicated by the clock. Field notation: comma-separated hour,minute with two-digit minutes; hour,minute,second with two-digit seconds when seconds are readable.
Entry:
5,22
